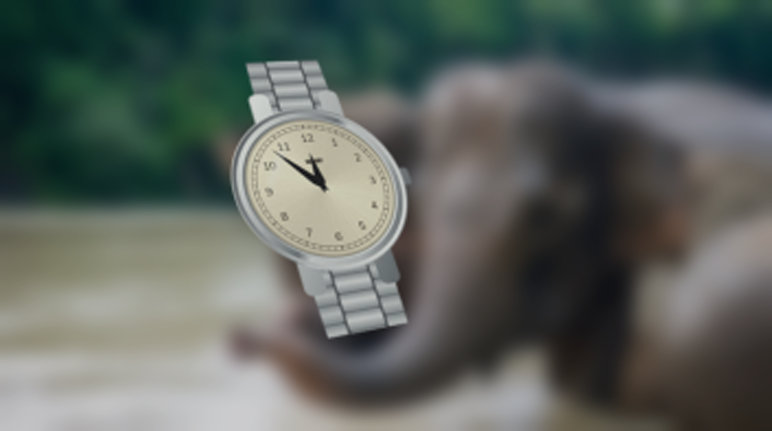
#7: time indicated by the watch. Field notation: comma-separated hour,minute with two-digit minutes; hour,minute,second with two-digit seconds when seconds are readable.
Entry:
11,53
